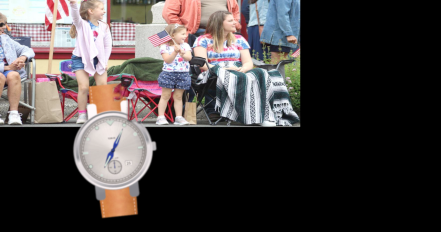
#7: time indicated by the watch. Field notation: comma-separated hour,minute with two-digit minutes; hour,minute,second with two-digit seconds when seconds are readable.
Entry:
7,05
